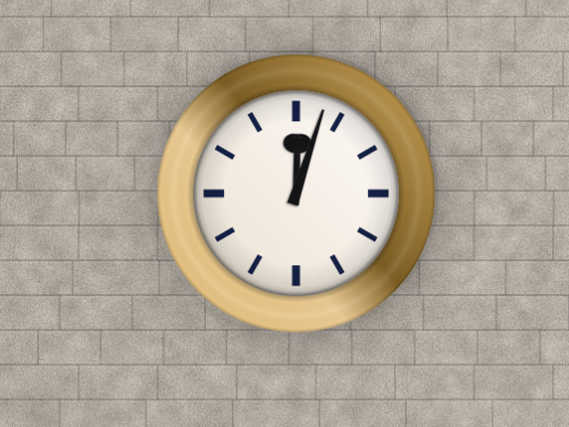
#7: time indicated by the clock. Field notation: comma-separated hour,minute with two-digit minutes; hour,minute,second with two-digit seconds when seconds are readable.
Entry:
12,03
